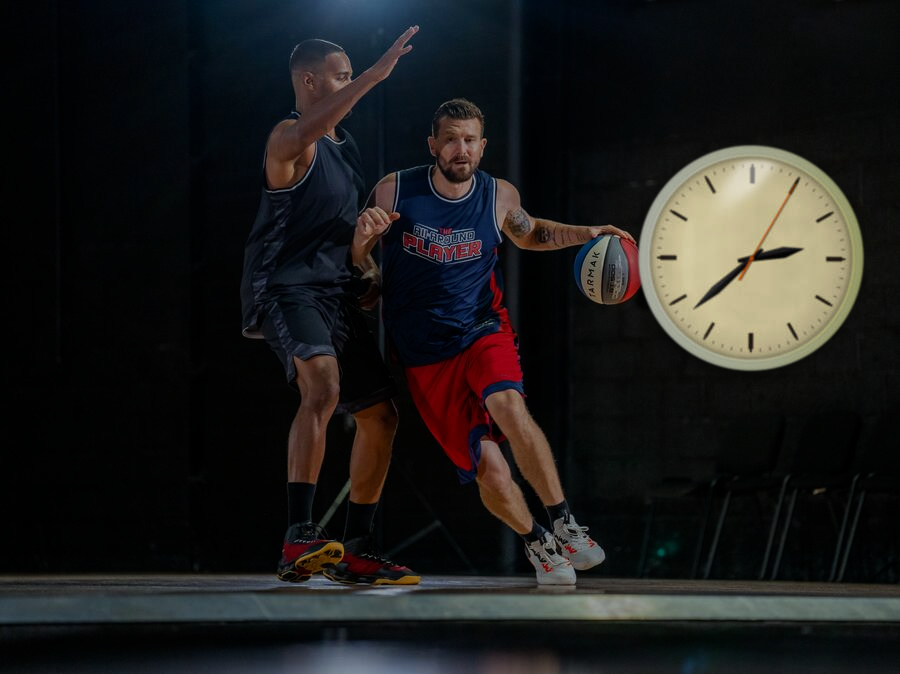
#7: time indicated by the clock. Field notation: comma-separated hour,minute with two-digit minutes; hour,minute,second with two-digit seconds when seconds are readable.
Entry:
2,38,05
